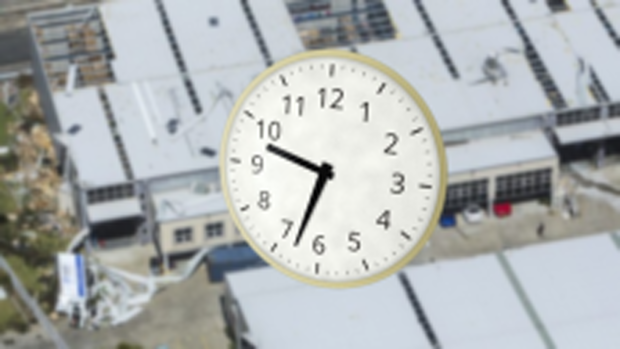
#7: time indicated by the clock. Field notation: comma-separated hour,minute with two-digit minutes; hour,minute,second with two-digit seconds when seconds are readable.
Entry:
9,33
